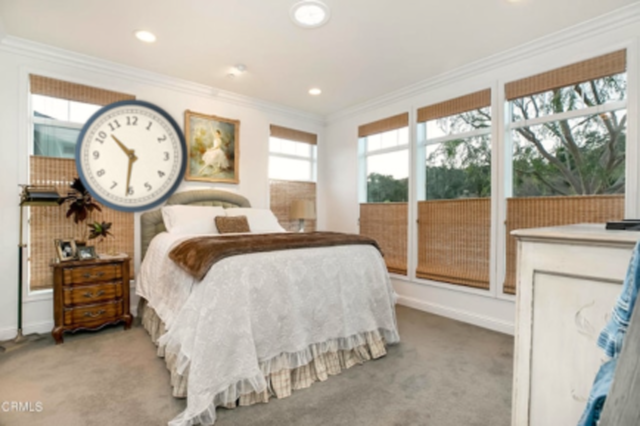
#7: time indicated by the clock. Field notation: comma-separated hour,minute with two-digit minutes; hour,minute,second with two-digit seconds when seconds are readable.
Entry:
10,31
